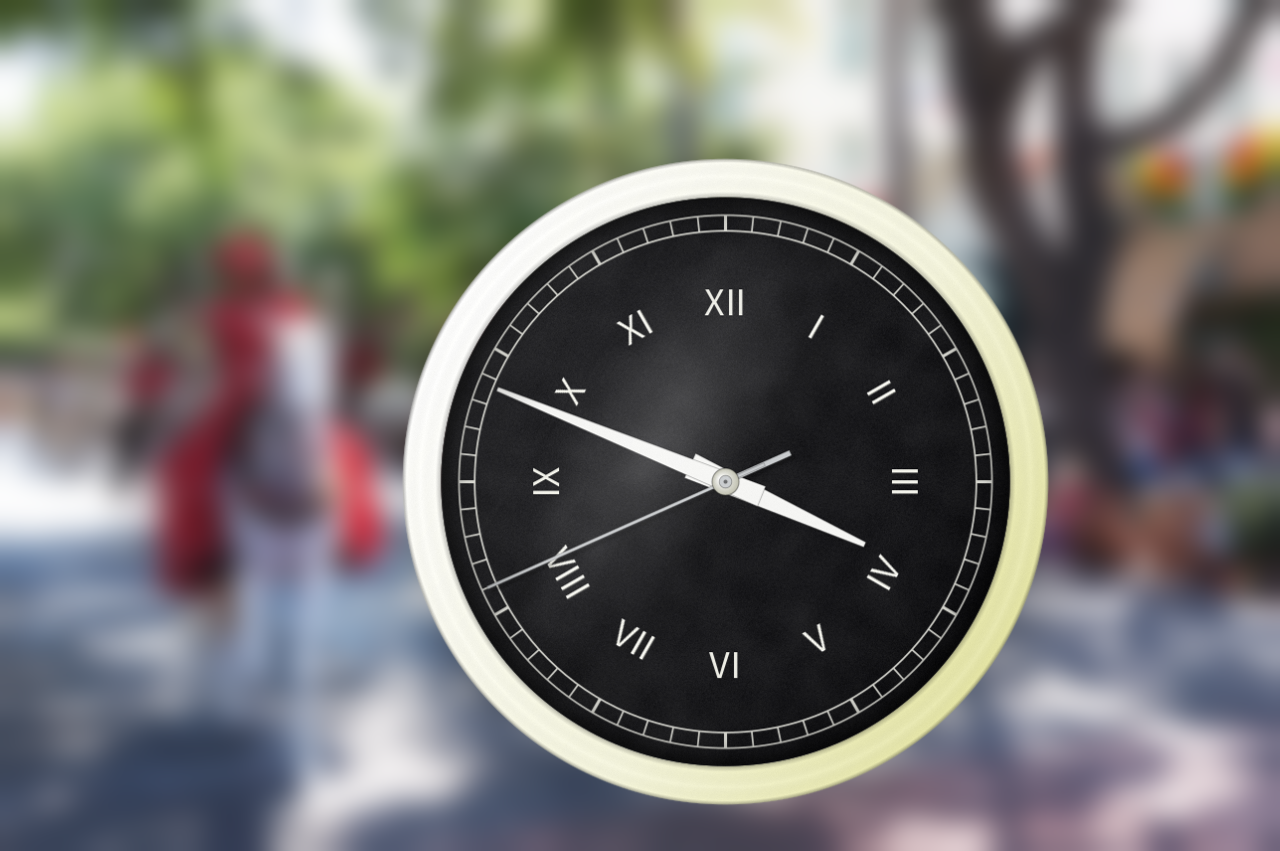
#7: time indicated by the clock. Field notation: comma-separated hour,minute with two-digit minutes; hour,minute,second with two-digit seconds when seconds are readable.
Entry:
3,48,41
